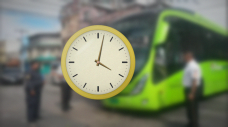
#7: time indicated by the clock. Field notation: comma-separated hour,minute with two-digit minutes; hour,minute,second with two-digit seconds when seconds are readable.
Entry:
4,02
